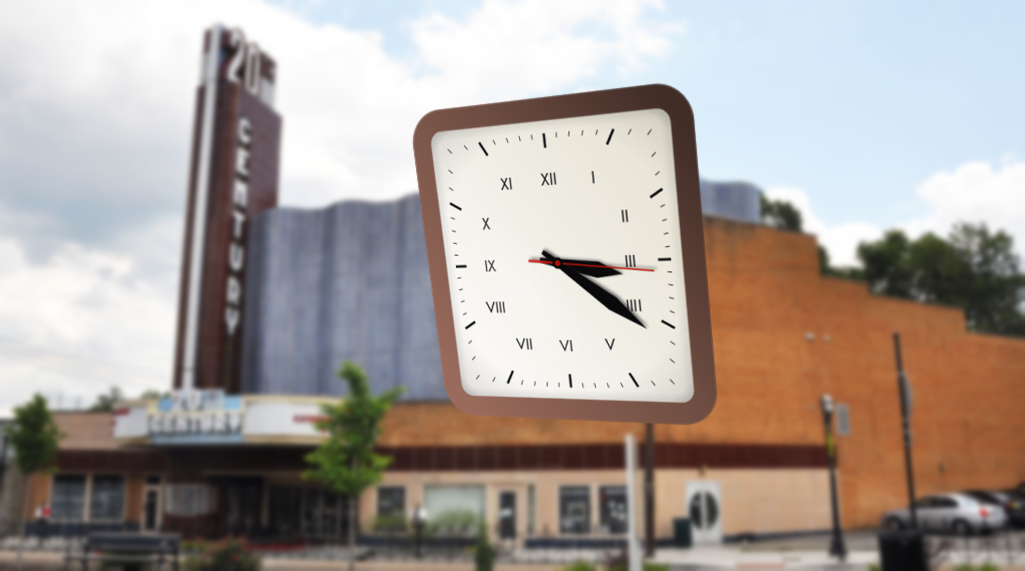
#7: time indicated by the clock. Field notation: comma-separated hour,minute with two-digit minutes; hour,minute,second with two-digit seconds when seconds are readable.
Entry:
3,21,16
